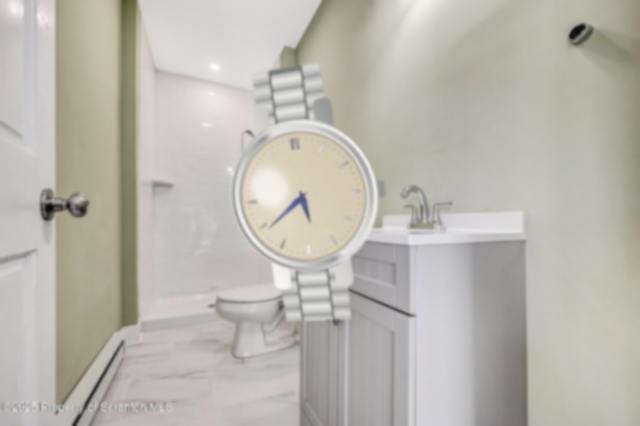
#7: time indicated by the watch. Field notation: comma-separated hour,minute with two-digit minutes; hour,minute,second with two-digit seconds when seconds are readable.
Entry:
5,39
